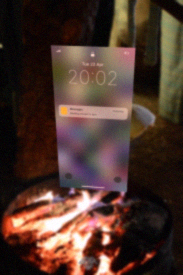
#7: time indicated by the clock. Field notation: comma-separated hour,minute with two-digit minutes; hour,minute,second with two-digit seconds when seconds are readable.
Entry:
20,02
